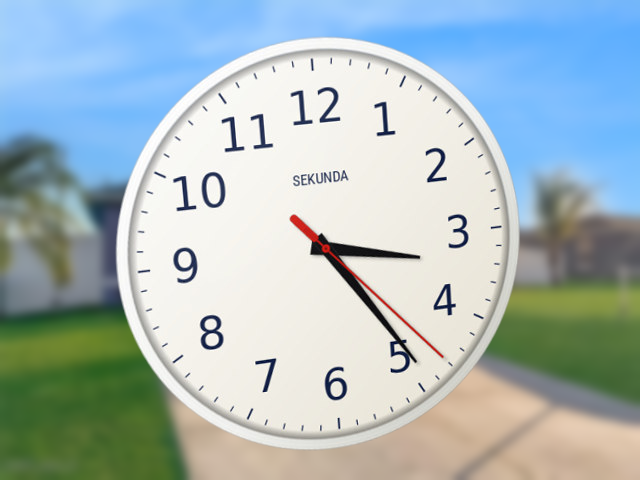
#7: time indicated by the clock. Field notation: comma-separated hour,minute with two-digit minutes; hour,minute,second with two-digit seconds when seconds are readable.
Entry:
3,24,23
